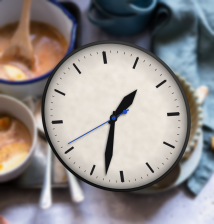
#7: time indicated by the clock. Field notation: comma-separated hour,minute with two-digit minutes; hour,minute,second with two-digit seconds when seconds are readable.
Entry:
1,32,41
